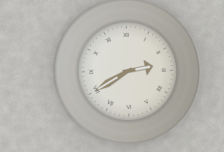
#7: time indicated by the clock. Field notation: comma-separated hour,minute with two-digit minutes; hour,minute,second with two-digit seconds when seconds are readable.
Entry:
2,40
